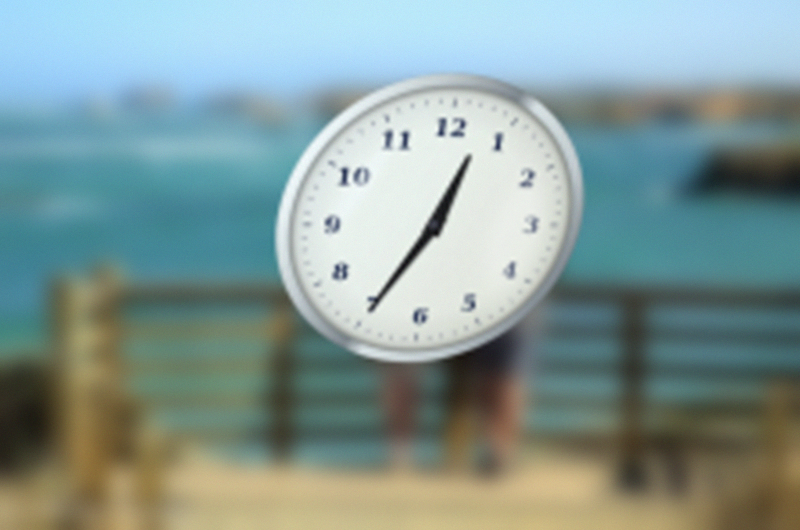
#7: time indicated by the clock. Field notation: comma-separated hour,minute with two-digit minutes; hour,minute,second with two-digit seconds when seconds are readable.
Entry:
12,35
